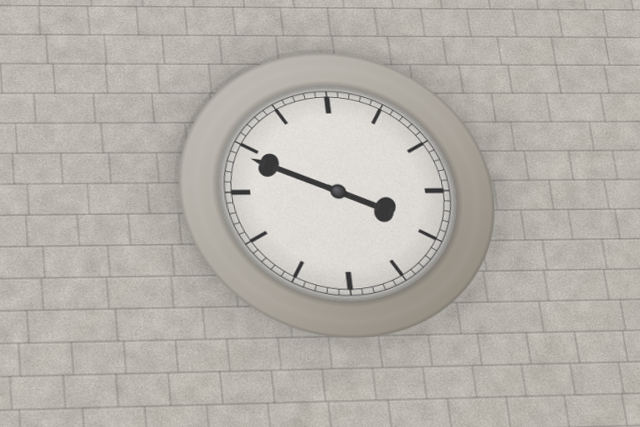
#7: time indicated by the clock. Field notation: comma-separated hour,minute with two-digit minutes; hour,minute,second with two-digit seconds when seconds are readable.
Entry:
3,49
